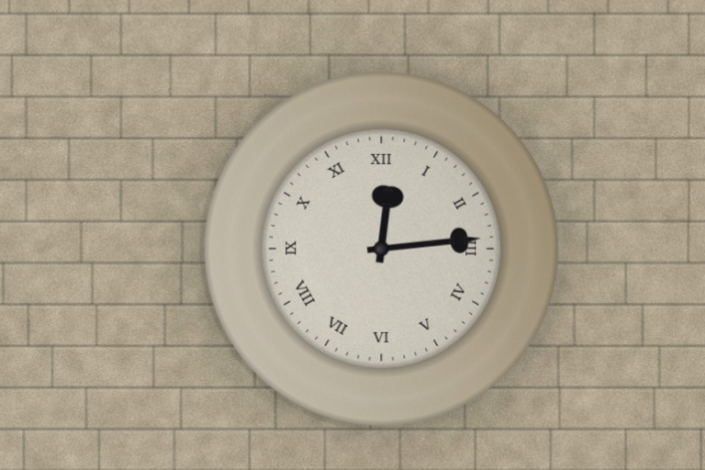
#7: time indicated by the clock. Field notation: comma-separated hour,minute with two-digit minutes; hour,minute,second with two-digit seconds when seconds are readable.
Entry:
12,14
